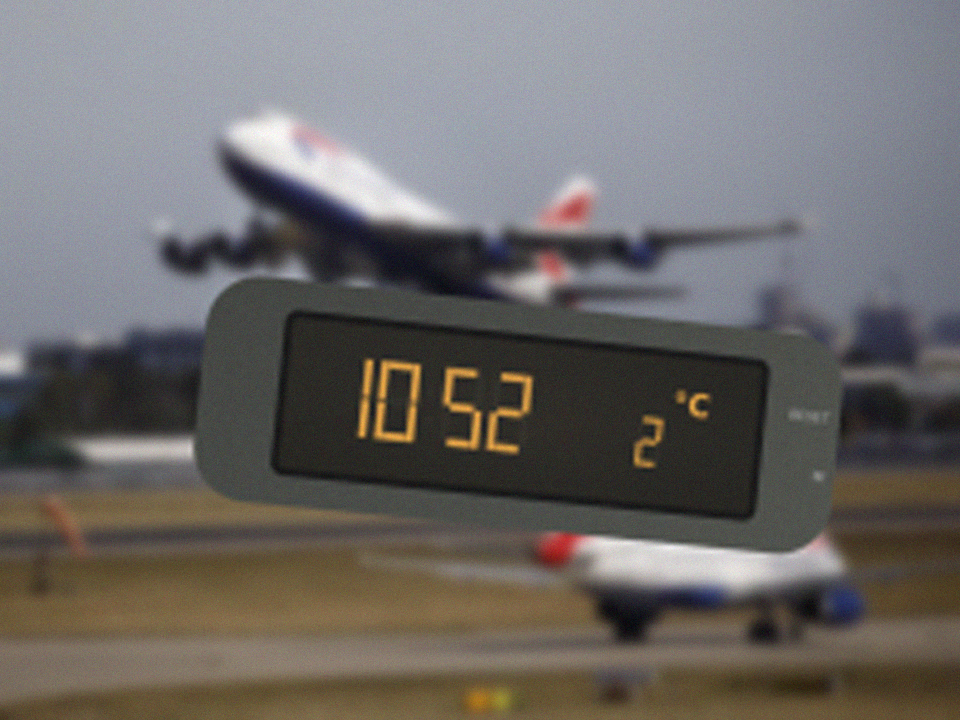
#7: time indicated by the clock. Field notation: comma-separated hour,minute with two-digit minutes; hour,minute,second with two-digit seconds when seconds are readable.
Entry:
10,52
